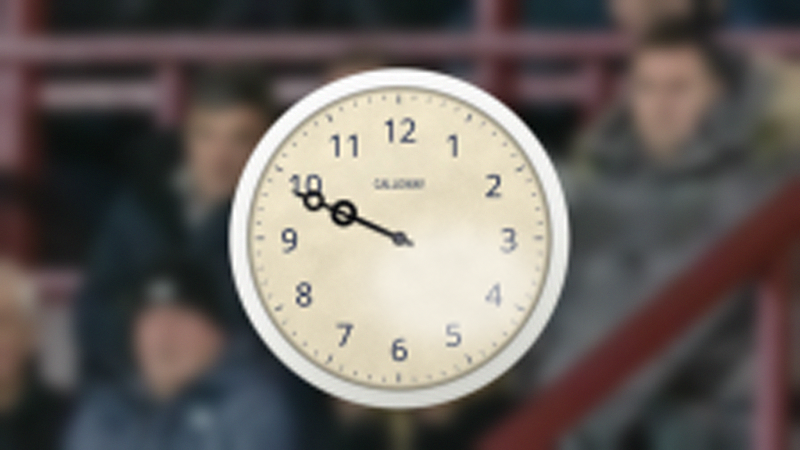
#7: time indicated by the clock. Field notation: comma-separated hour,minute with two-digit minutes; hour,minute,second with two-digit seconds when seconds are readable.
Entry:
9,49
